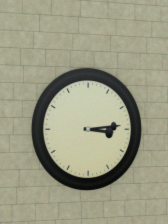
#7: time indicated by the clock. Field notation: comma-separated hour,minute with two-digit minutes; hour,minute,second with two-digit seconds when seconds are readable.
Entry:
3,14
